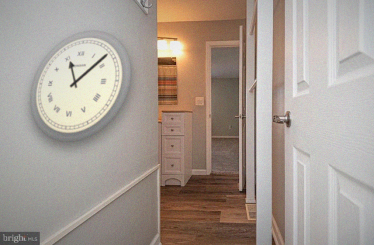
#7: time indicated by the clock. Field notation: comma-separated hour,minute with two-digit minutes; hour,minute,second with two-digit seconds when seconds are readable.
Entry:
11,08
